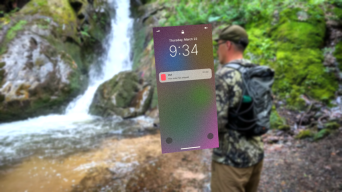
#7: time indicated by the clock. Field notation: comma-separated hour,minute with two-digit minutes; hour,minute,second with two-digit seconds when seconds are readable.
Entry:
9,34
